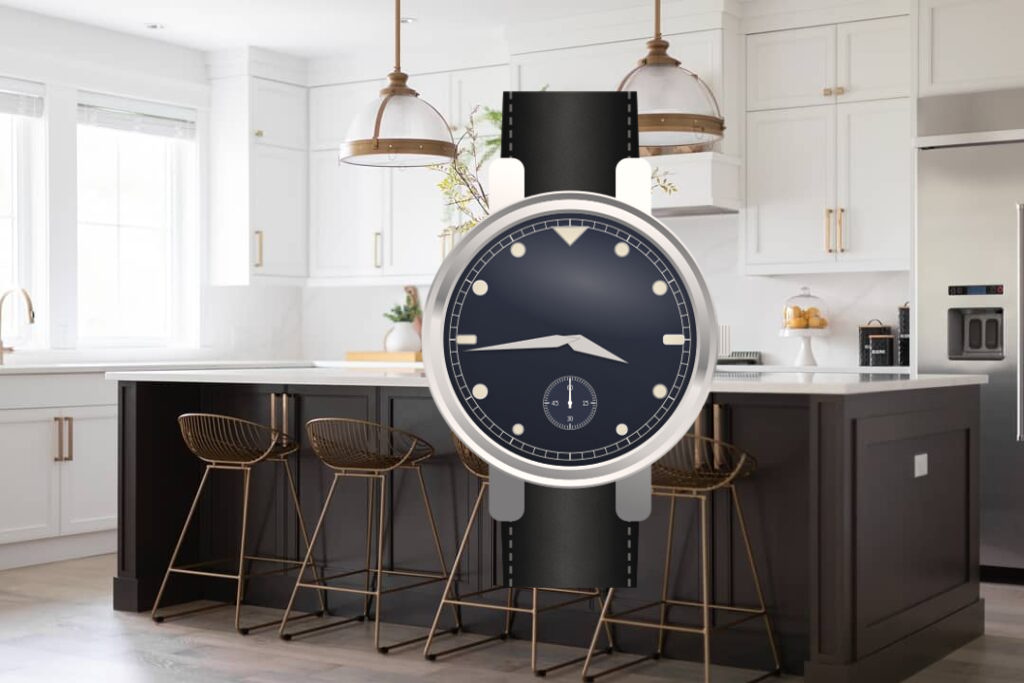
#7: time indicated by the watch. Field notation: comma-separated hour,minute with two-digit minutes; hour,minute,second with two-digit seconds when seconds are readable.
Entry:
3,44
